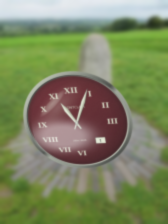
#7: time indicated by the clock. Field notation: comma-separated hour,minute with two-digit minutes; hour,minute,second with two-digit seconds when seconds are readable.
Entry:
11,04
